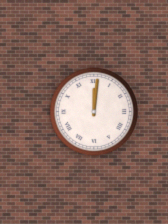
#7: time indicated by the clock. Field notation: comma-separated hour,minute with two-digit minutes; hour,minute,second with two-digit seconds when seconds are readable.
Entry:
12,01
